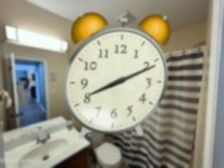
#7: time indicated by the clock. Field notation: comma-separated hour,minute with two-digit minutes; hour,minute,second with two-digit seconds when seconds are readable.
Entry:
8,11
